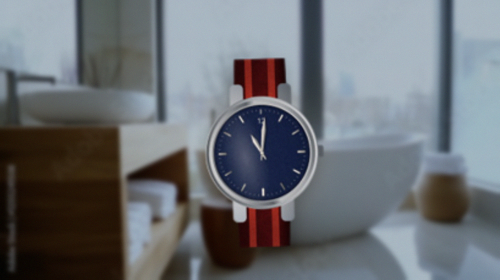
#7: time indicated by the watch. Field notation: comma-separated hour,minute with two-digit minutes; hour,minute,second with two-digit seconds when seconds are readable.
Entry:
11,01
